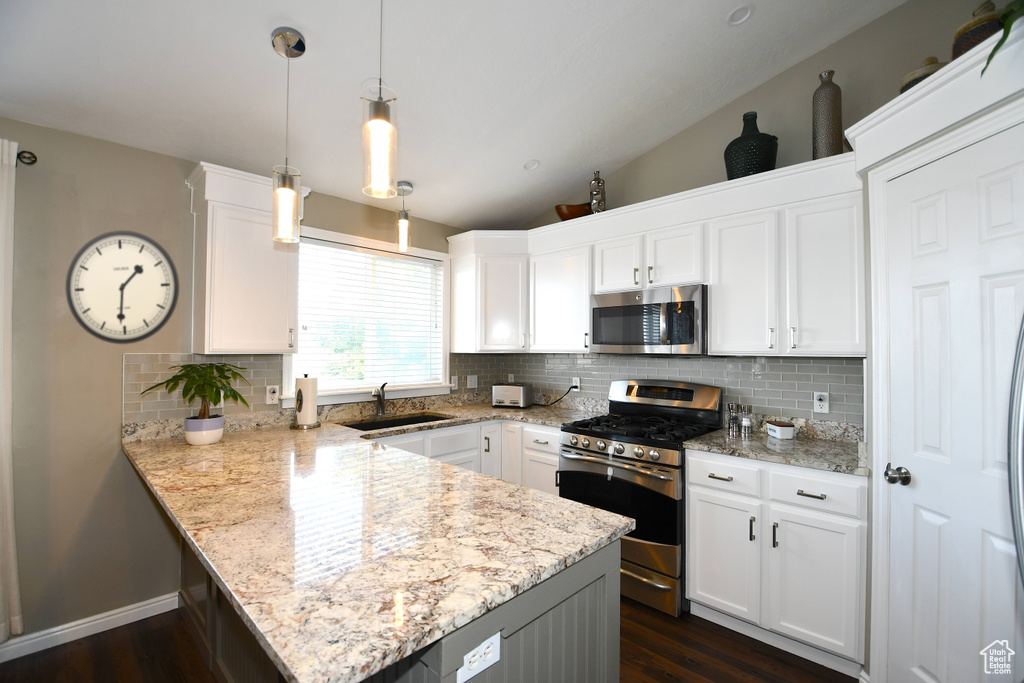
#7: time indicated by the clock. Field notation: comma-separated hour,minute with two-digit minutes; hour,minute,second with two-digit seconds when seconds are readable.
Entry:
1,31
